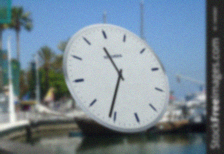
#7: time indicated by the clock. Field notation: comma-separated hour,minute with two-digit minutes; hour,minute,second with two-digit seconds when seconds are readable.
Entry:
11,36
